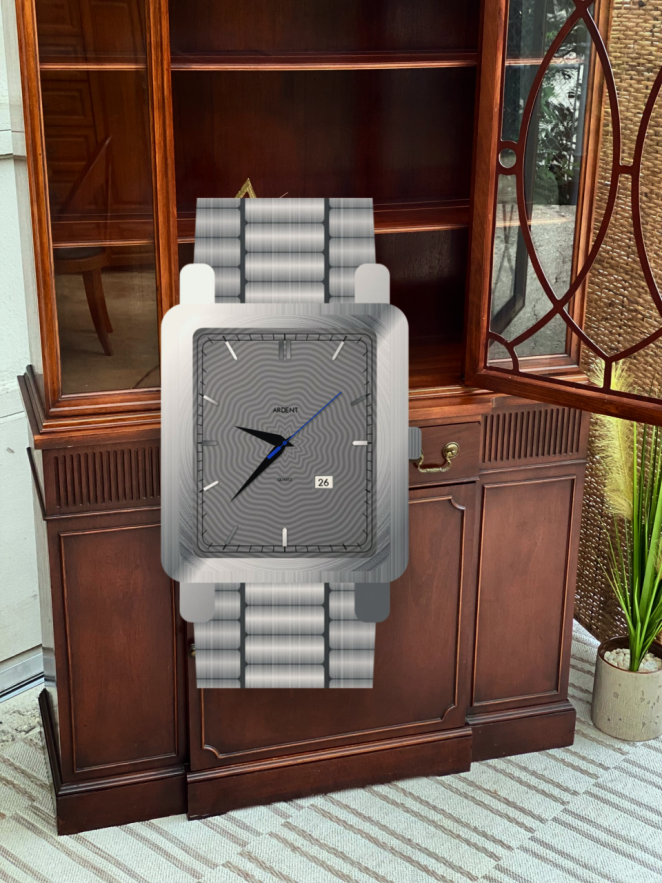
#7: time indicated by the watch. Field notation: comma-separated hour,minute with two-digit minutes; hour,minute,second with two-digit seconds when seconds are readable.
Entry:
9,37,08
